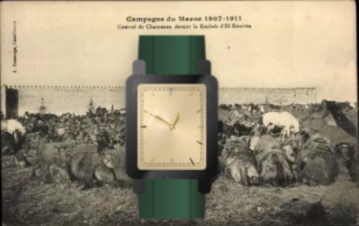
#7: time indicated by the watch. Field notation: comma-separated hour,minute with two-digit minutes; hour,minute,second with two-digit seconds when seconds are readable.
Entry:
12,50
